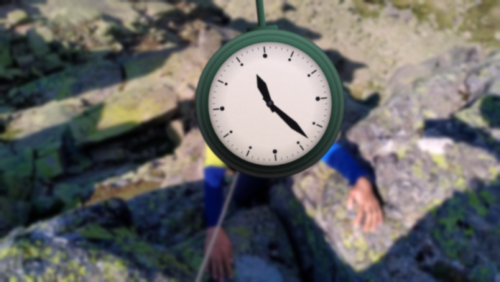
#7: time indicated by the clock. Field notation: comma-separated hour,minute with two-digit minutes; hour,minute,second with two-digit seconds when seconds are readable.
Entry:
11,23
